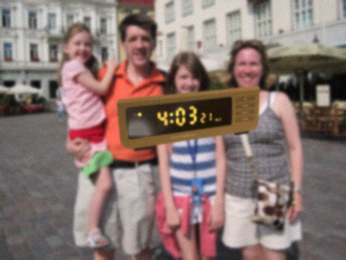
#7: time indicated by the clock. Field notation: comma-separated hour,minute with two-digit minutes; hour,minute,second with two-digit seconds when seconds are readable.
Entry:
4,03
